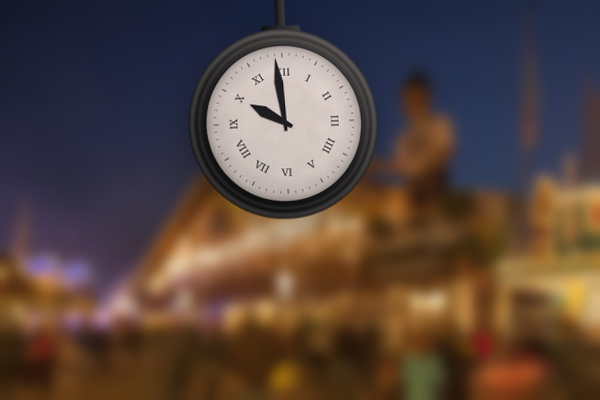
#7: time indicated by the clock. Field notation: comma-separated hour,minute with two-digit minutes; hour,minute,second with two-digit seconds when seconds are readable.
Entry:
9,59
